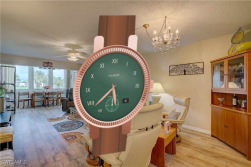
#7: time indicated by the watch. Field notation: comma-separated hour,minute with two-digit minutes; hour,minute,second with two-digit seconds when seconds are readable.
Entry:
5,38
